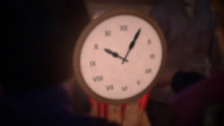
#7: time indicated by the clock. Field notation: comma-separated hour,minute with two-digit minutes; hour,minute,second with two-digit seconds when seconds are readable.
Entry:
10,05
